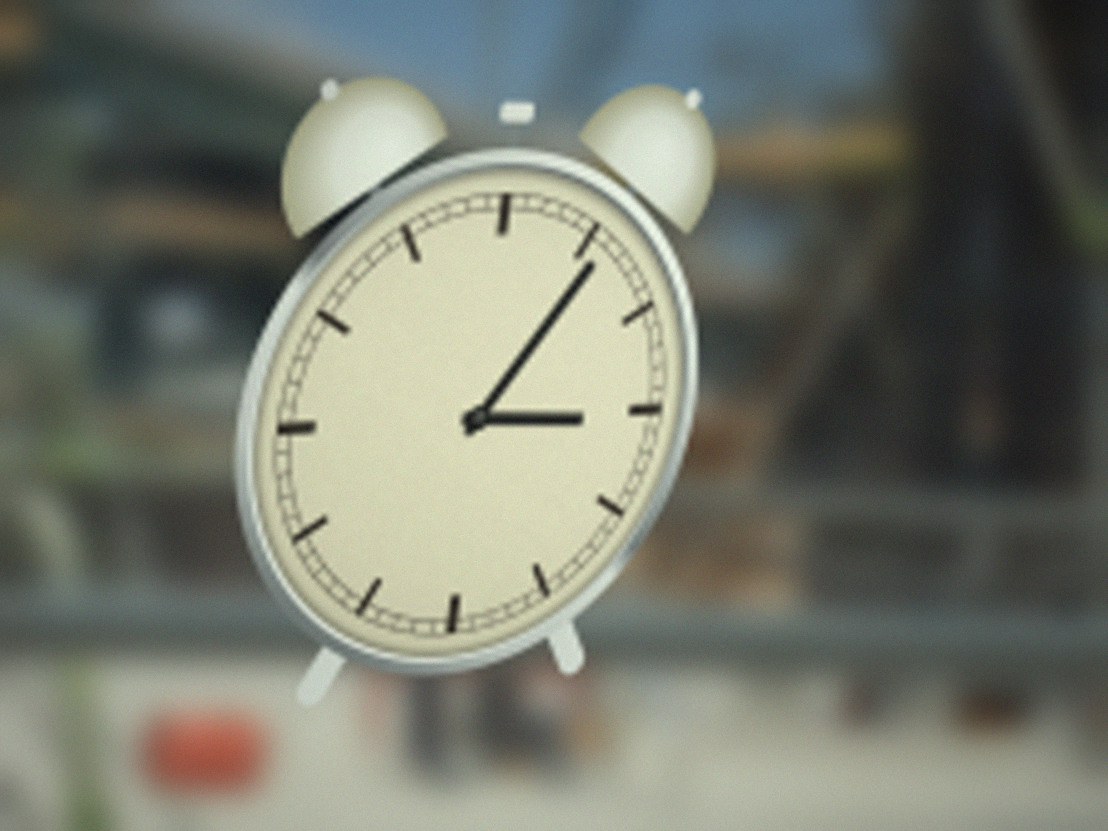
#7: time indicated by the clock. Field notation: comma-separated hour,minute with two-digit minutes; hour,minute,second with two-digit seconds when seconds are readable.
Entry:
3,06
